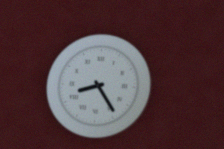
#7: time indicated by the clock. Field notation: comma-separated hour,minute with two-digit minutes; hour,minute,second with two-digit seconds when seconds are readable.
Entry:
8,24
